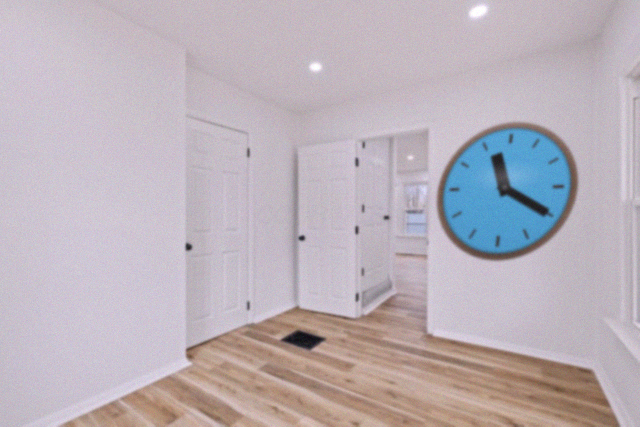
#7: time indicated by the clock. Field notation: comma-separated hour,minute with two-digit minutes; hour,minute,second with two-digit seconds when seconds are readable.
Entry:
11,20
